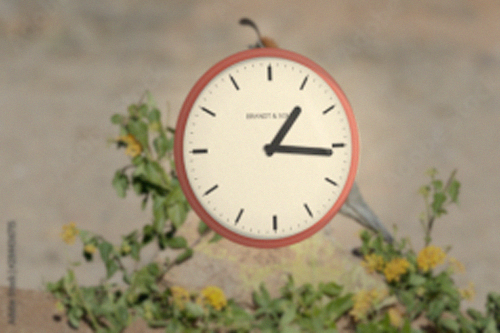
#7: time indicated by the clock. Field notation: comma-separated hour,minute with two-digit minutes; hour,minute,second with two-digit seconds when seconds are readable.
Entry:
1,16
